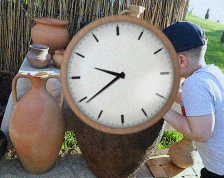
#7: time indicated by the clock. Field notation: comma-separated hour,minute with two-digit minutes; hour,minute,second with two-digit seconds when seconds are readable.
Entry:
9,39
